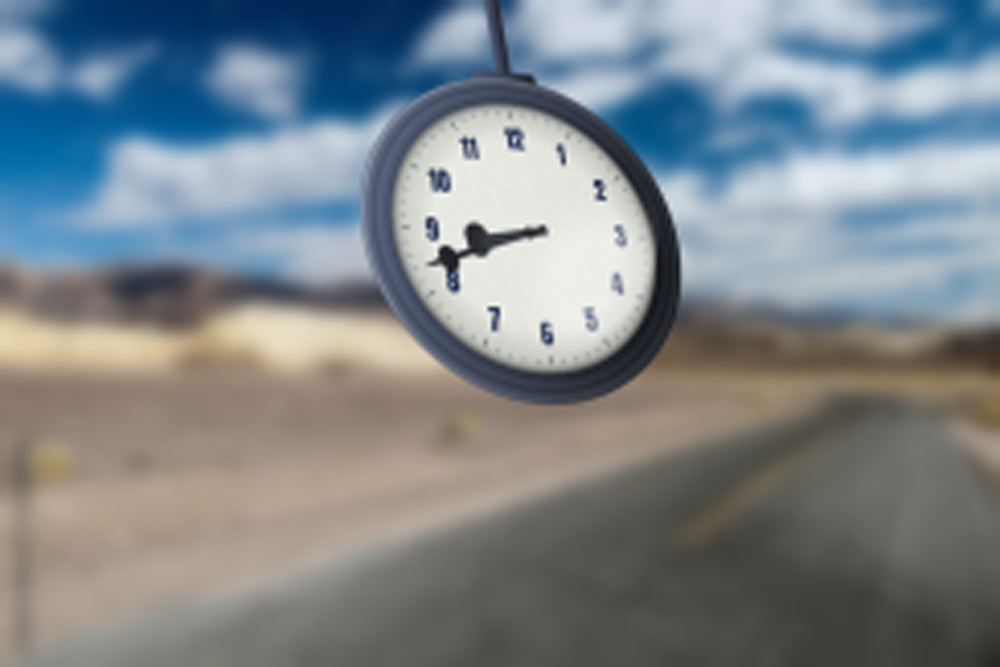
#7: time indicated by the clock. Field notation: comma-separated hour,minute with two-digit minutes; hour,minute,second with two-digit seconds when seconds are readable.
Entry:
8,42
